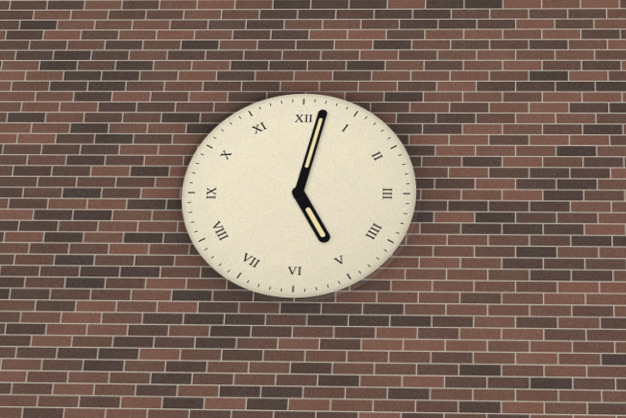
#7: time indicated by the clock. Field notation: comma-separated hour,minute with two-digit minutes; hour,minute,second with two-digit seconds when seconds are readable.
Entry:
5,02
